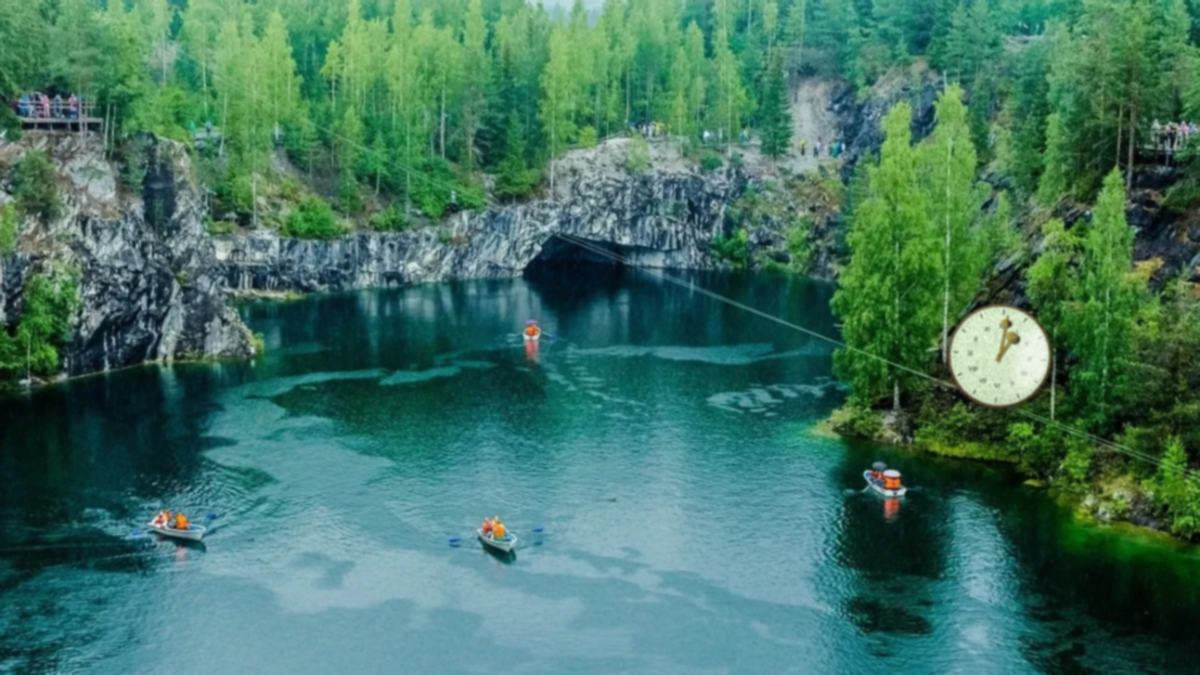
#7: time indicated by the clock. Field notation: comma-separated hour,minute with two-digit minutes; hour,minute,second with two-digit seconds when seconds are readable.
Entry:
1,01
